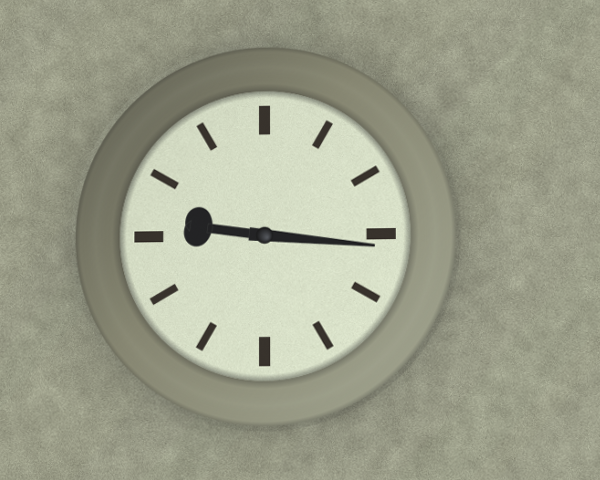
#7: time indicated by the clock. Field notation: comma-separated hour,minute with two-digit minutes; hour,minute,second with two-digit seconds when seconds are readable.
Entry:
9,16
